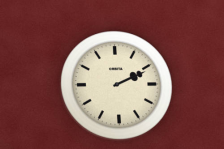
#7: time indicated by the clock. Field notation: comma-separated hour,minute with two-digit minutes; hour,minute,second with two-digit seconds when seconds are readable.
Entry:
2,11
